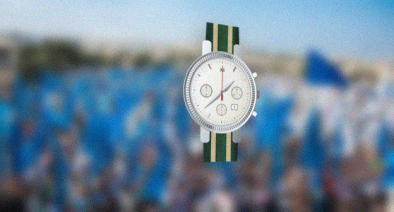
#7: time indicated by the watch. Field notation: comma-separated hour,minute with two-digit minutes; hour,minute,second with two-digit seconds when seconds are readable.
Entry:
1,38
